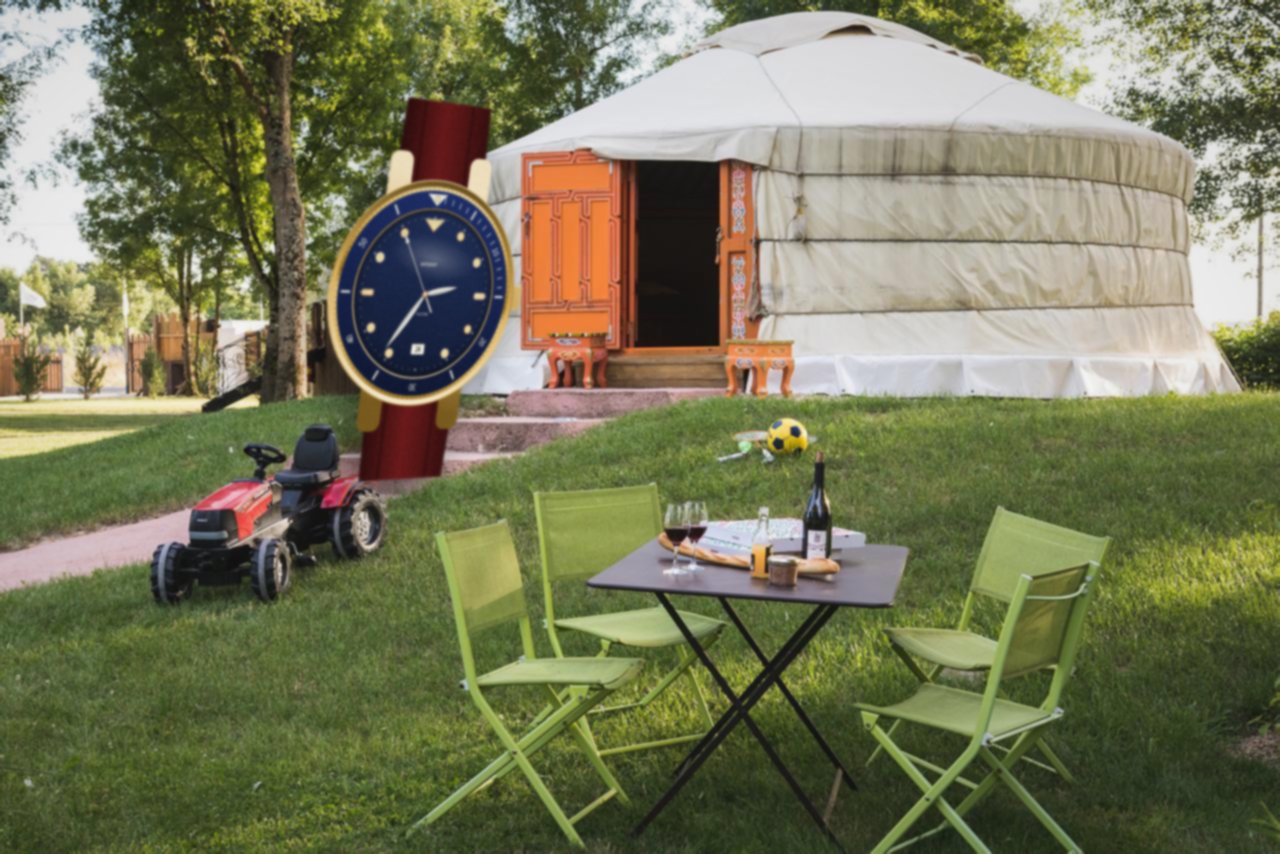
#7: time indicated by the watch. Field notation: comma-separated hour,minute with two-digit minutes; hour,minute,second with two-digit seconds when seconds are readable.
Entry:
2,35,55
